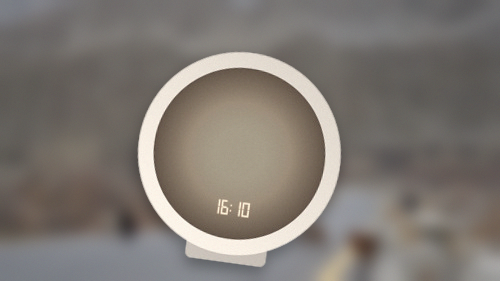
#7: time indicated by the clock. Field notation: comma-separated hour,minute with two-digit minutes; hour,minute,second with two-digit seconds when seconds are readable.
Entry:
16,10
